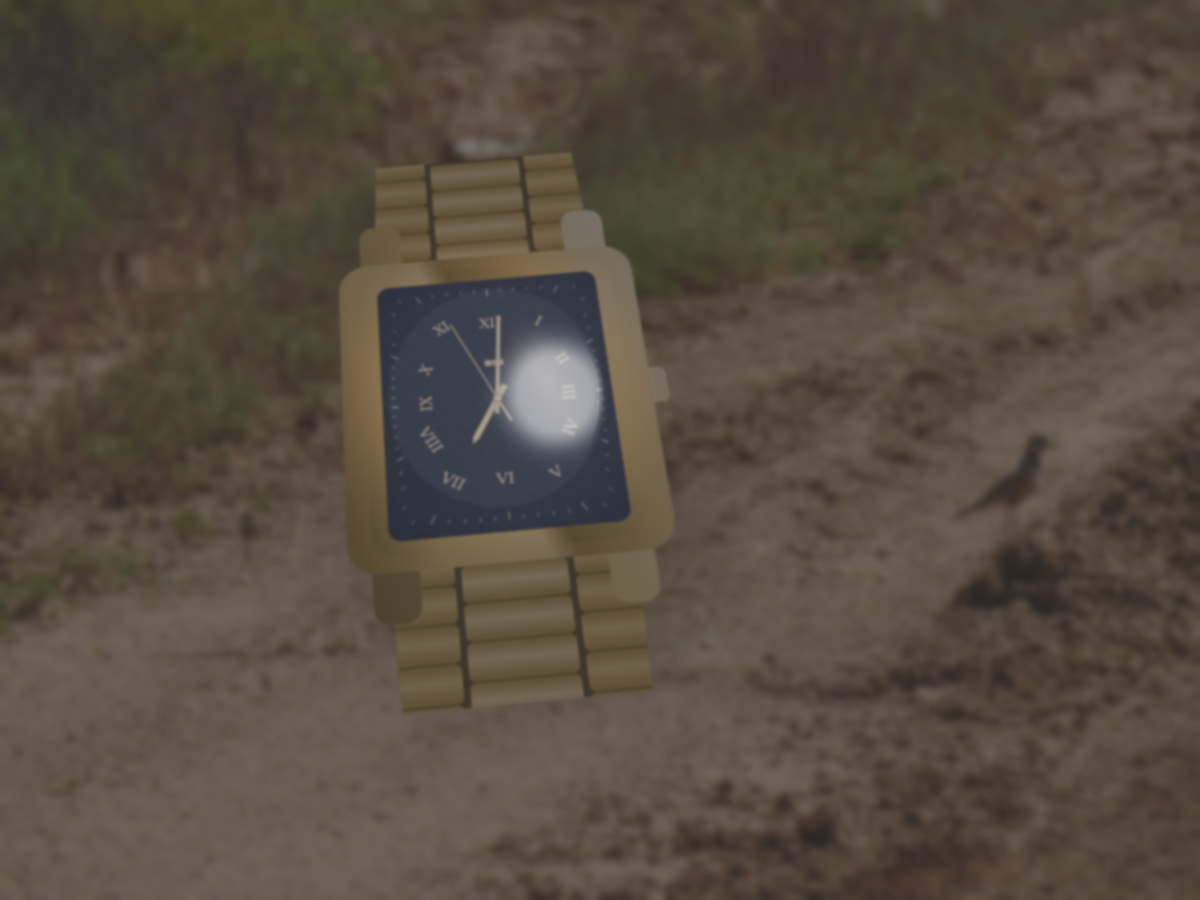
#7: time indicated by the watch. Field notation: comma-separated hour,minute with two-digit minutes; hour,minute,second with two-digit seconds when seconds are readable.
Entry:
7,00,56
